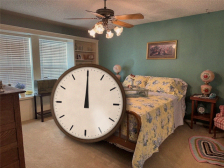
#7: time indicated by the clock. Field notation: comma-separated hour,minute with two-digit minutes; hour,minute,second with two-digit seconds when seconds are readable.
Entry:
12,00
